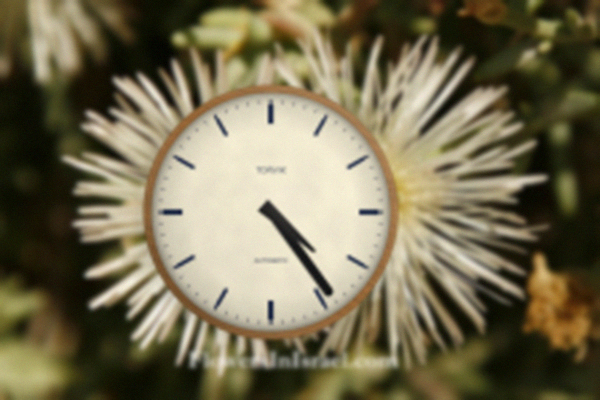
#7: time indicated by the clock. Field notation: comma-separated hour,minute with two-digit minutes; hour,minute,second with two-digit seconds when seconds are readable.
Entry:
4,24
